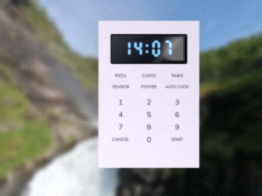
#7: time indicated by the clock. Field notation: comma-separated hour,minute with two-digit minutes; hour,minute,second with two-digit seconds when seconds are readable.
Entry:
14,07
